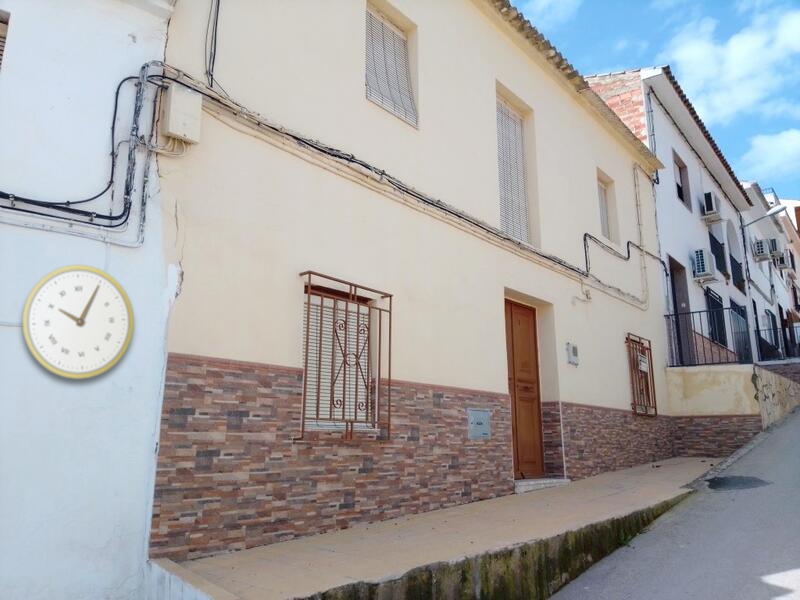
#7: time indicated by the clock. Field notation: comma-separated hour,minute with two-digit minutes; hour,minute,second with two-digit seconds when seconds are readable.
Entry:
10,05
